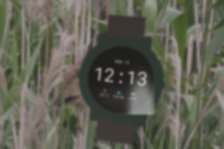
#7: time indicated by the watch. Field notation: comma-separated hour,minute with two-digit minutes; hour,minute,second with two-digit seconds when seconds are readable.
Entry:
12,13
